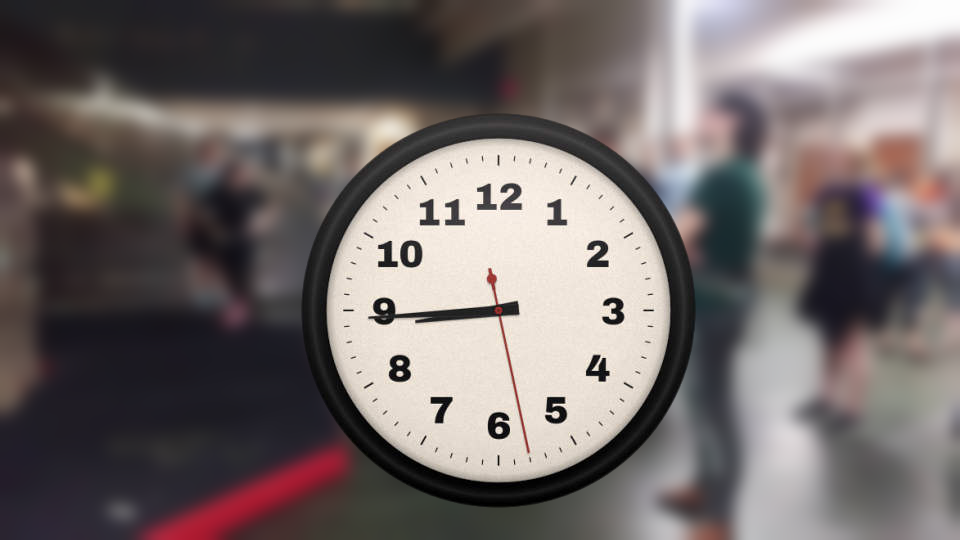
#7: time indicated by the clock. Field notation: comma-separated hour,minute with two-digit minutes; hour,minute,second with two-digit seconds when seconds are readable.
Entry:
8,44,28
